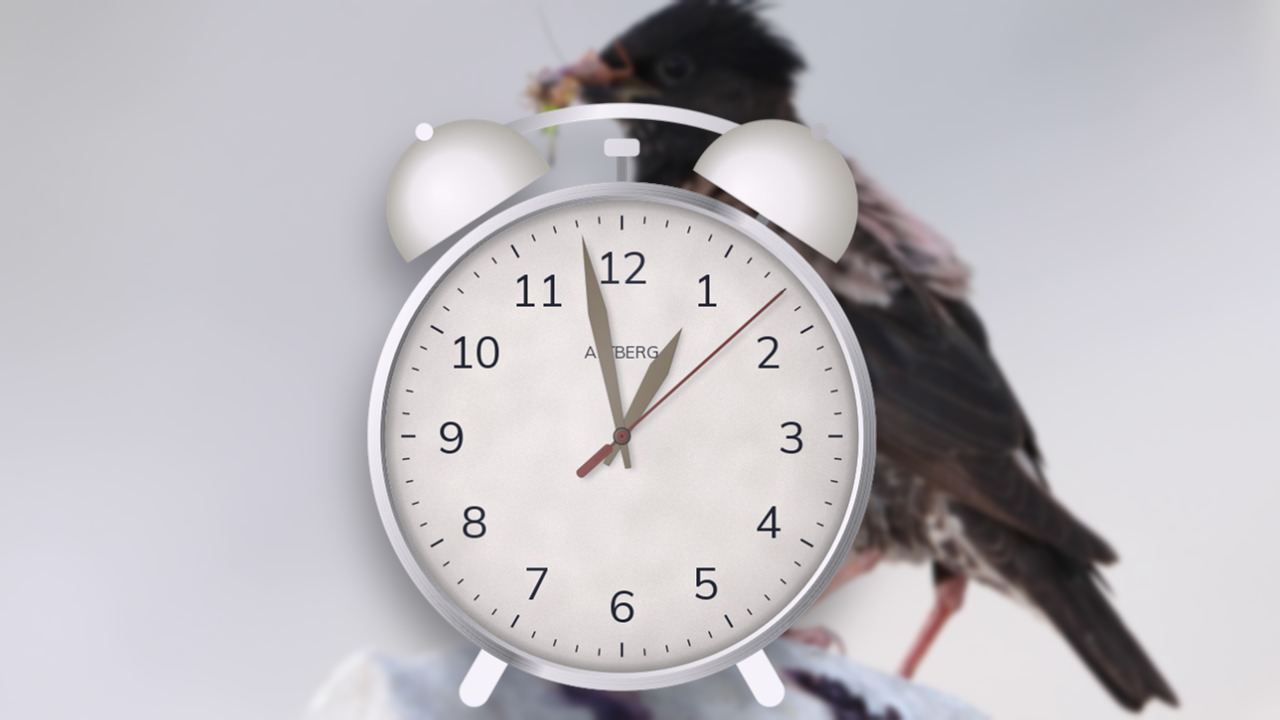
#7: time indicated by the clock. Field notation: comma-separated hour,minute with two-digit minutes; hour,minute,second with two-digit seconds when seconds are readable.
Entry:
12,58,08
